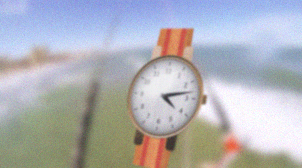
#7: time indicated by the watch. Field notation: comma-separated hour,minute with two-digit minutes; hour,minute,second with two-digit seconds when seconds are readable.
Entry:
4,13
